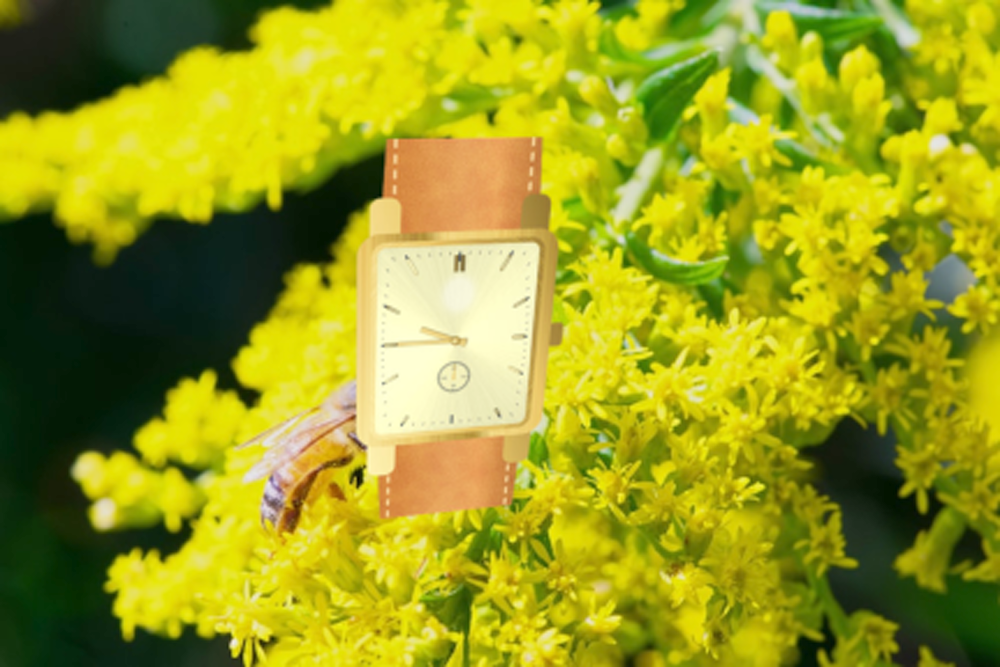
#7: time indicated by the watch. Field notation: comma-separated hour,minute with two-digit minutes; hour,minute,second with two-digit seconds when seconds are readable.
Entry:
9,45
